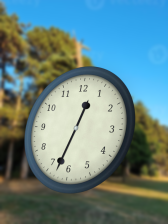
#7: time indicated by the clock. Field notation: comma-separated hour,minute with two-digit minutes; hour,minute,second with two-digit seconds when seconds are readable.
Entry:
12,33
